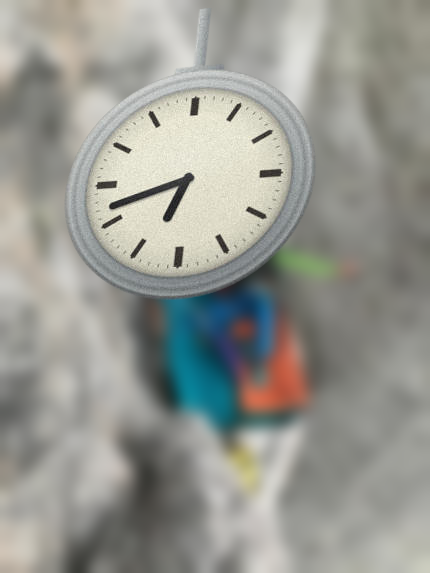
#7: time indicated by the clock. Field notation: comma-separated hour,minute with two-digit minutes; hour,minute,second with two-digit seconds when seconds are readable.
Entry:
6,42
